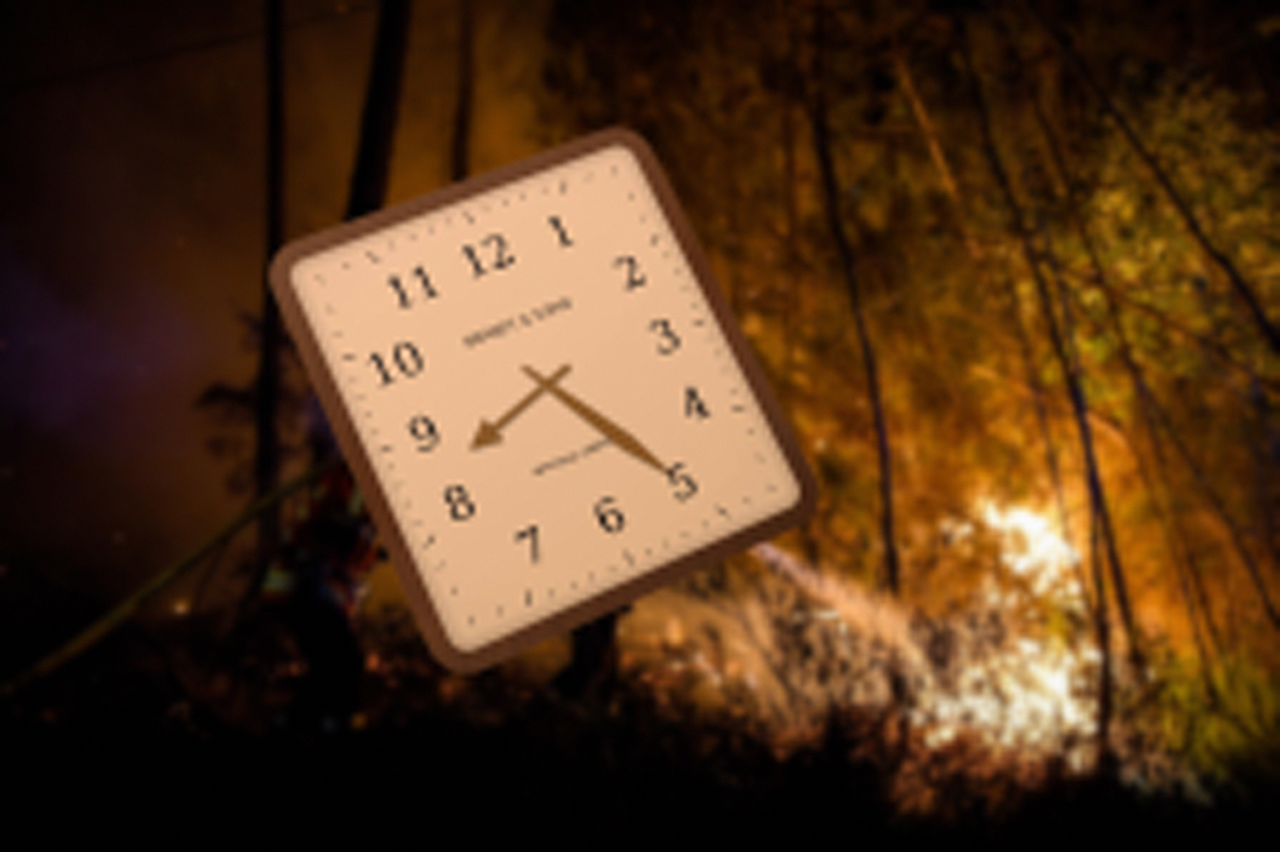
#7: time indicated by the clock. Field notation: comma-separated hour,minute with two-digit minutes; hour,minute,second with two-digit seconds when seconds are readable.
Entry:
8,25
